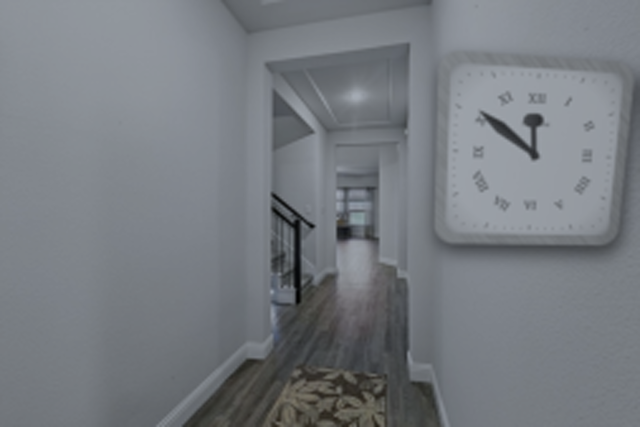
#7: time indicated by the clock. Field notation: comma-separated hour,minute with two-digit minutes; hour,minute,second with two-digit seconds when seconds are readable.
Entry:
11,51
